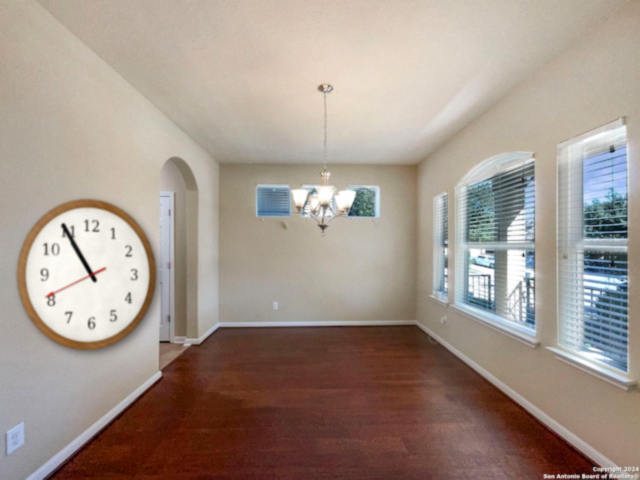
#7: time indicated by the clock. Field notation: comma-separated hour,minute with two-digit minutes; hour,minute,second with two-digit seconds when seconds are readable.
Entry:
10,54,41
